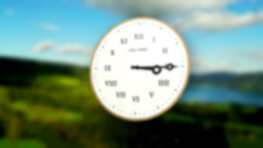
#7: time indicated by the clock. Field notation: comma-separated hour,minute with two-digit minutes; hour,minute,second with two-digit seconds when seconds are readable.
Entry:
3,15
